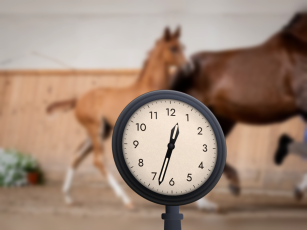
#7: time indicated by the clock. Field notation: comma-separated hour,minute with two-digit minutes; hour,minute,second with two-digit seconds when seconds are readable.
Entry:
12,33
